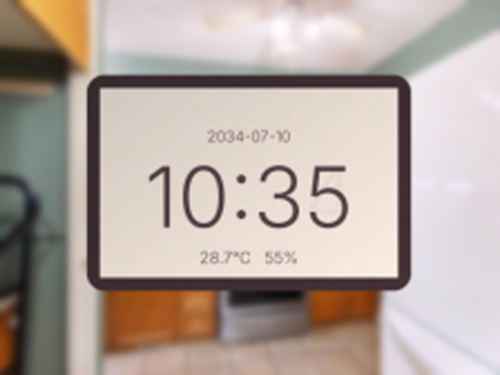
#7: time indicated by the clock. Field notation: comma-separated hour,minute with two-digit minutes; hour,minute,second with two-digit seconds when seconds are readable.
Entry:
10,35
